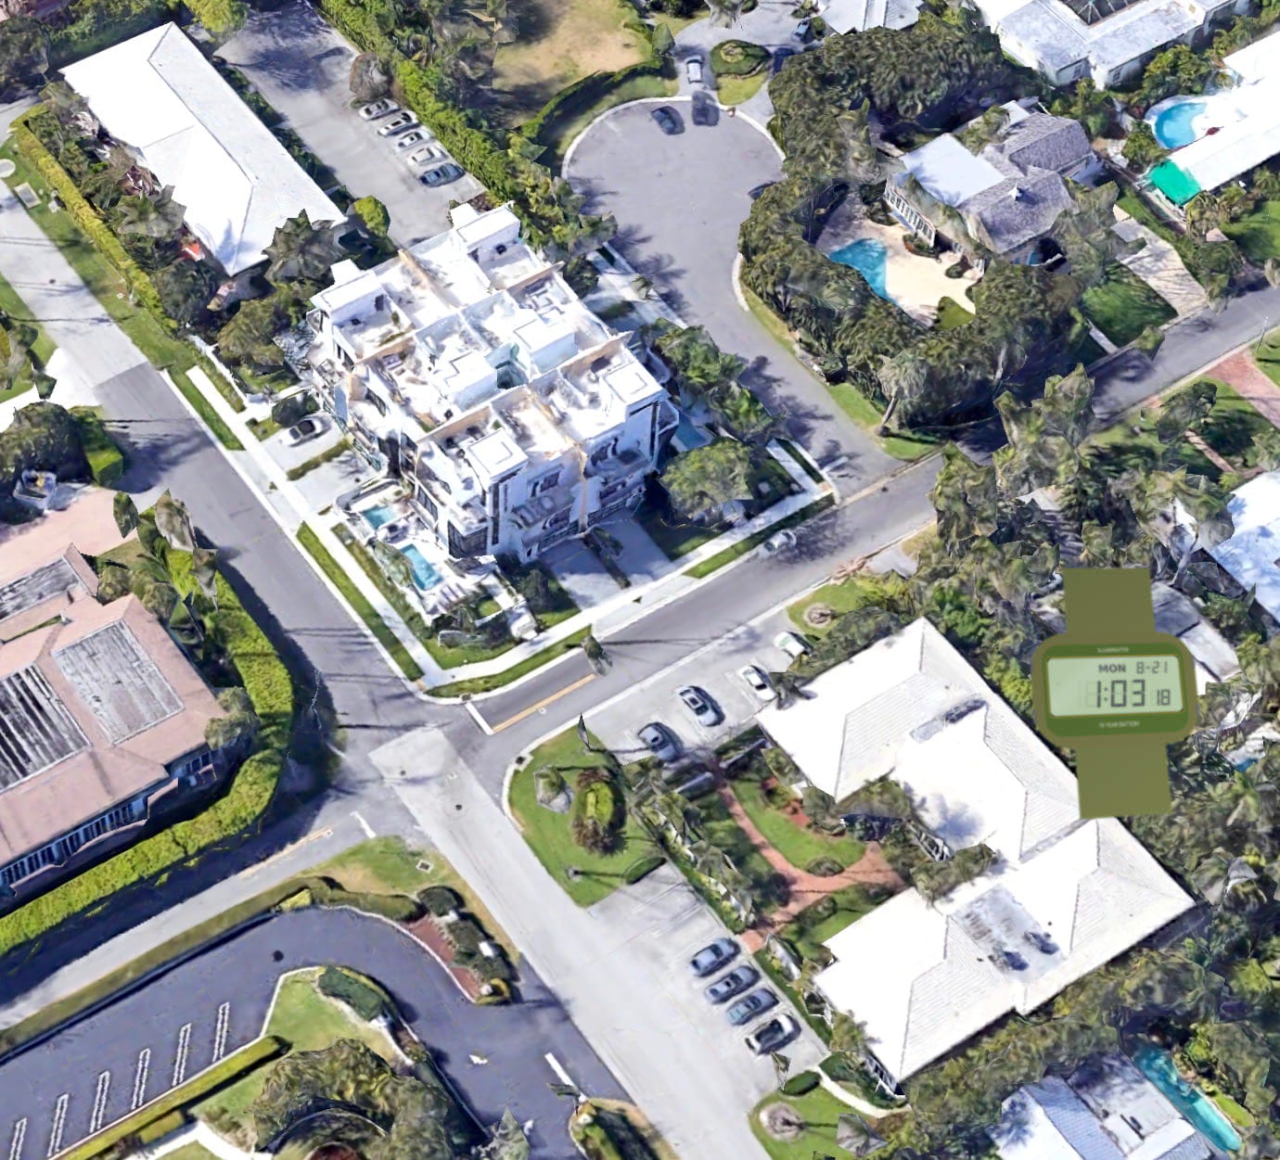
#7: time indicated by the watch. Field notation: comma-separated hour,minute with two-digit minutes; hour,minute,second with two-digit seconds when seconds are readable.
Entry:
1,03,18
